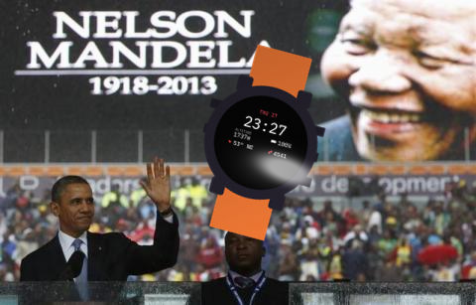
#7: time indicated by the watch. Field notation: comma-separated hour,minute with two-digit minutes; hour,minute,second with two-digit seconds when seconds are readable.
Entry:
23,27
